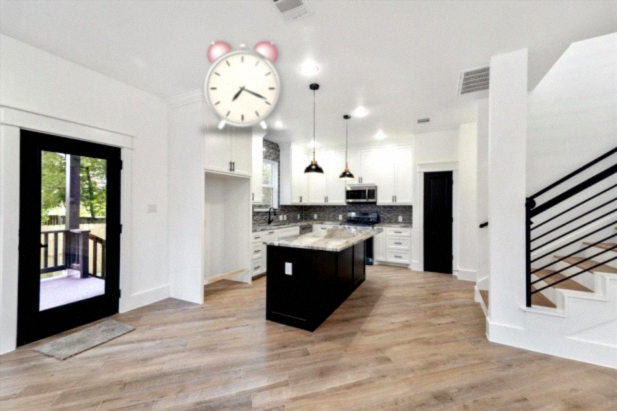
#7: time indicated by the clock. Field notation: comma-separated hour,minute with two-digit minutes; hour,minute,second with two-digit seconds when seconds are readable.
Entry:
7,19
